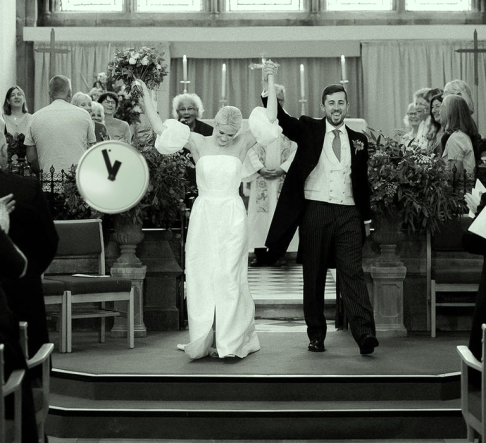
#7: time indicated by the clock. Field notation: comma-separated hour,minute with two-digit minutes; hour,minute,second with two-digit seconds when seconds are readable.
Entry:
12,58
